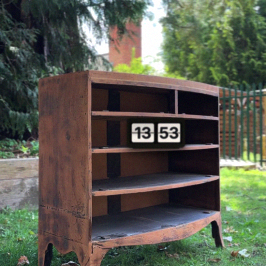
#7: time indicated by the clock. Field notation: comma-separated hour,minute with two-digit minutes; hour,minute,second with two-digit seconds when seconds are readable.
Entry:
13,53
